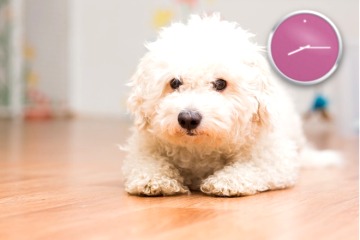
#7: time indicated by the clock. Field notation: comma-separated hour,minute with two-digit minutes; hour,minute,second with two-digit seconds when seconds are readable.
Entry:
8,15
